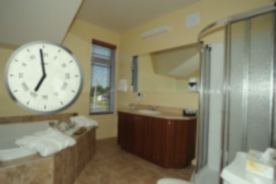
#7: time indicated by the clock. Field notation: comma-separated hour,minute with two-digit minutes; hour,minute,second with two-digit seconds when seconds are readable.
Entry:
6,59
